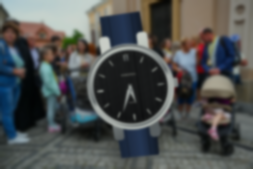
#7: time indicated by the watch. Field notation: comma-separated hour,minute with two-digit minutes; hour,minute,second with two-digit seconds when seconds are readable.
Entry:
5,34
